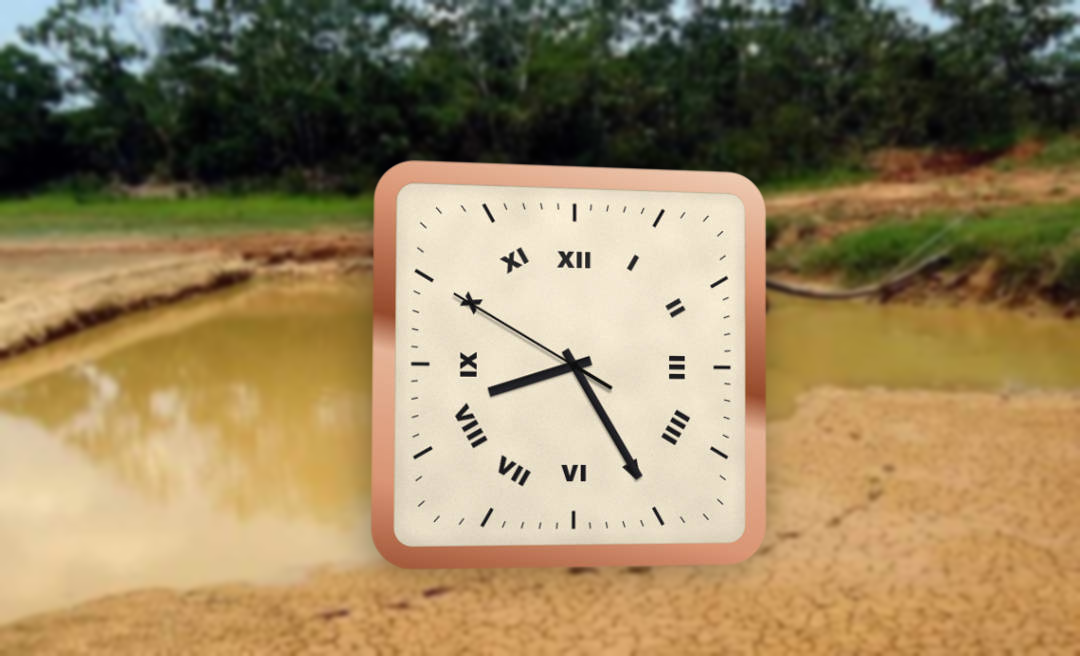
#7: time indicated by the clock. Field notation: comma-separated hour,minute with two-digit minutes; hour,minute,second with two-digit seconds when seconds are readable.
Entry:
8,24,50
